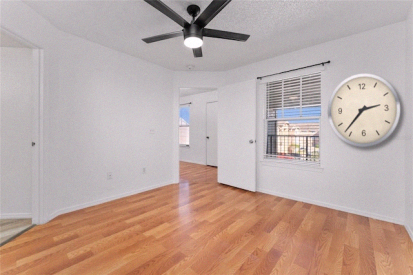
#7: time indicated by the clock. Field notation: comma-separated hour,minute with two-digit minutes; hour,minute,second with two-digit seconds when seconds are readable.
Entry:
2,37
